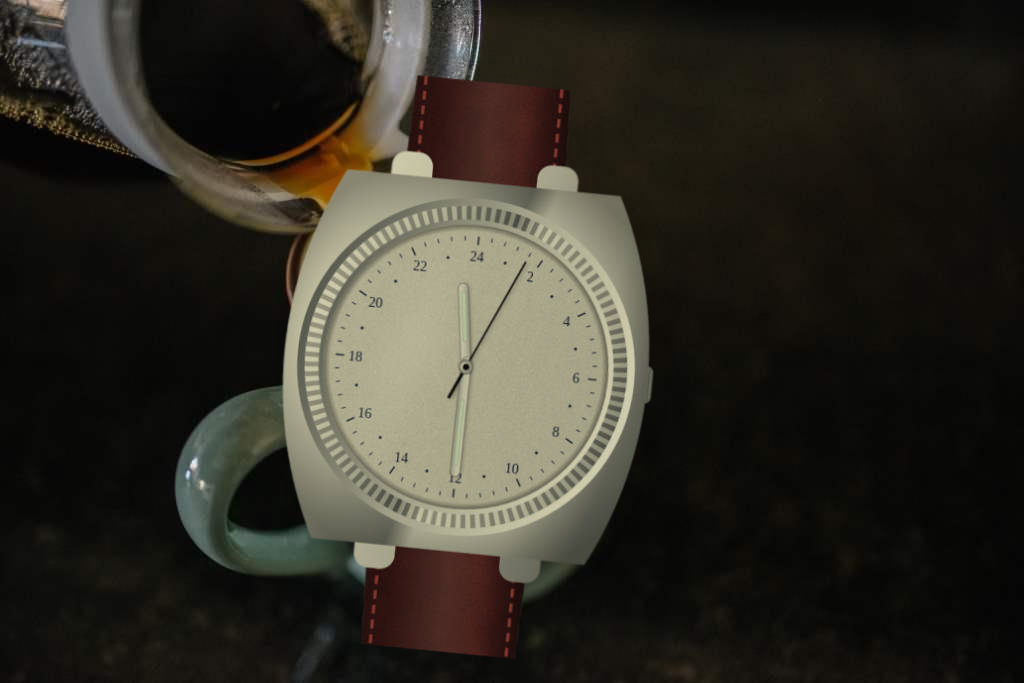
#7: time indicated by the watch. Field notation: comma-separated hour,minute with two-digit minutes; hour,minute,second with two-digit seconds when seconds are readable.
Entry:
23,30,04
